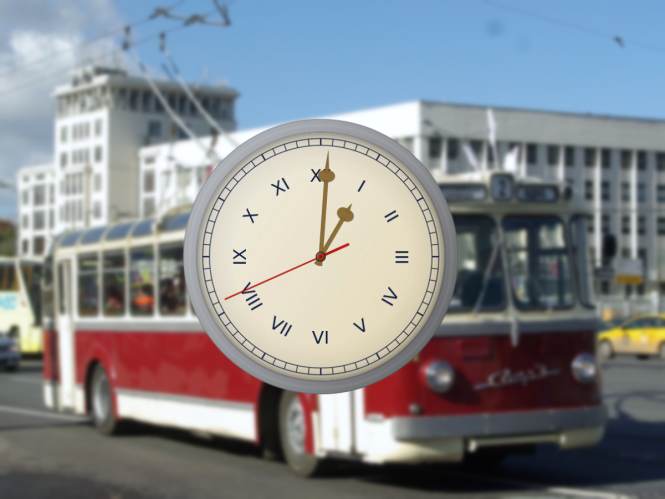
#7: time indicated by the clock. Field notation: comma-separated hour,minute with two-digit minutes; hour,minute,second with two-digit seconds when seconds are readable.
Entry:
1,00,41
